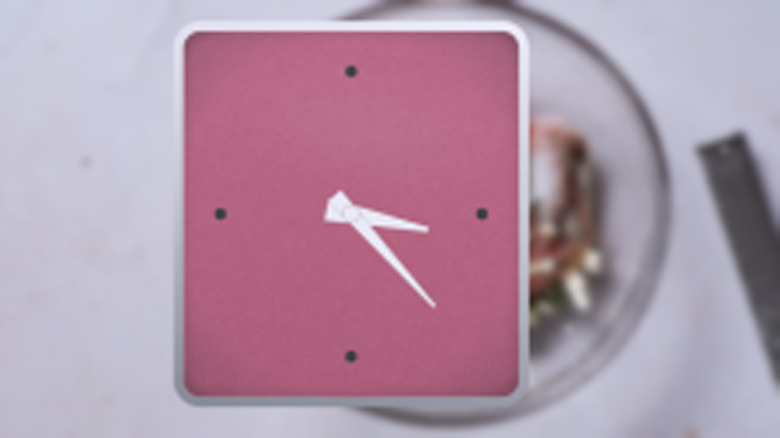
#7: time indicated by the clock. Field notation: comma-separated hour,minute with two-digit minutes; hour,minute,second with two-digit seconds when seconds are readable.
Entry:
3,23
